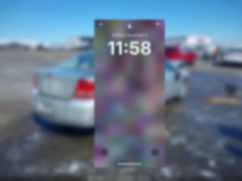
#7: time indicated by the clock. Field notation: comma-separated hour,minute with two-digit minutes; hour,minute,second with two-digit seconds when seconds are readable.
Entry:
11,58
